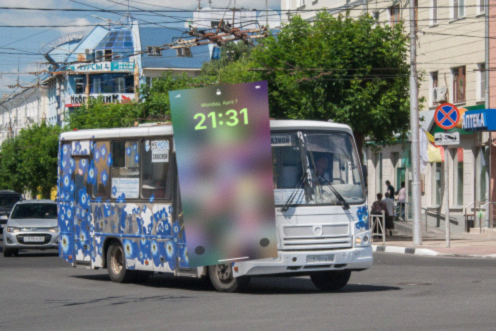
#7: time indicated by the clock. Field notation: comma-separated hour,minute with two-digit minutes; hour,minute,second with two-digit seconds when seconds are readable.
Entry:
21,31
